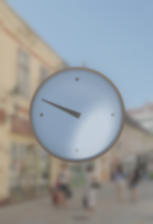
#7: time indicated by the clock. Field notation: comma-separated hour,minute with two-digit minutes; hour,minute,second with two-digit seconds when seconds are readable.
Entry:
9,49
